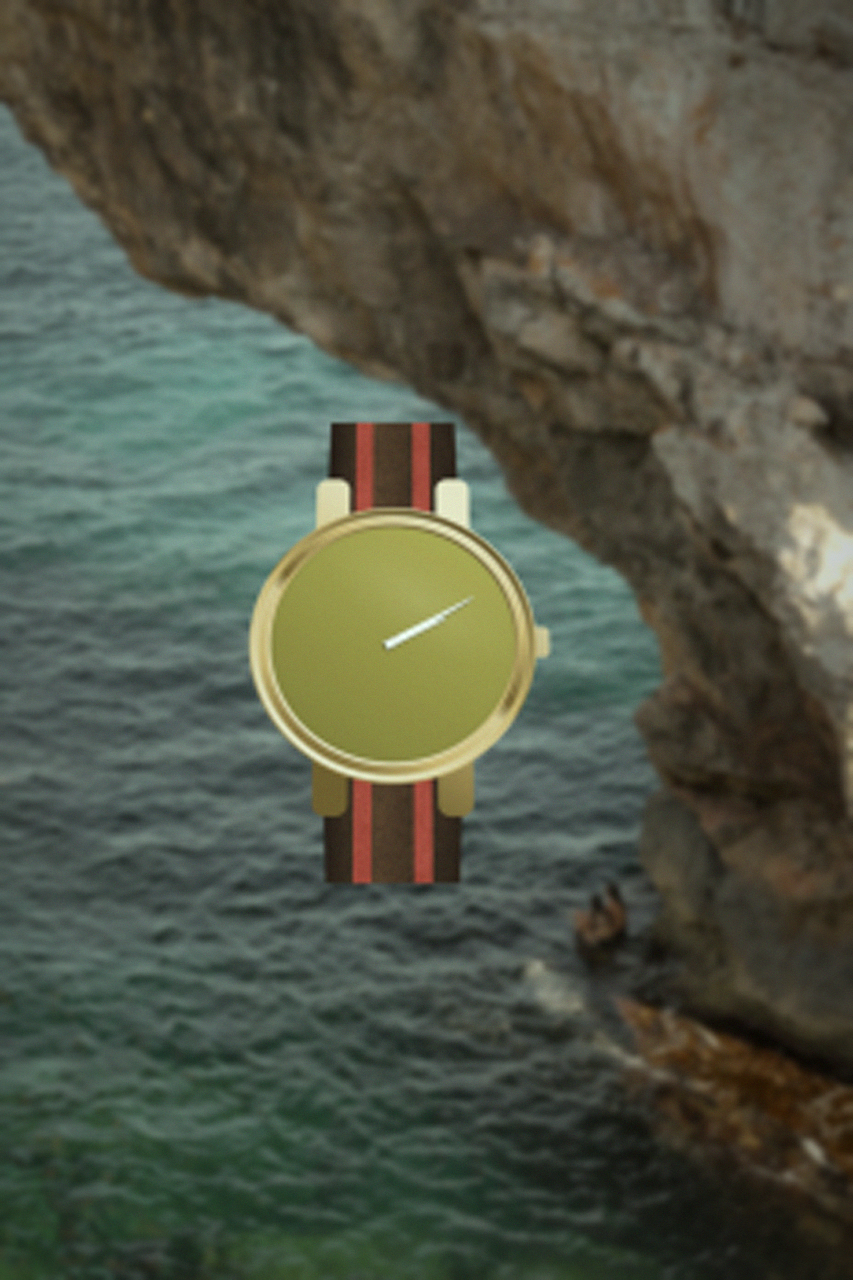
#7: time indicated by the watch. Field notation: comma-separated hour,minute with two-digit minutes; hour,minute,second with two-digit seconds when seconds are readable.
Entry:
2,10
